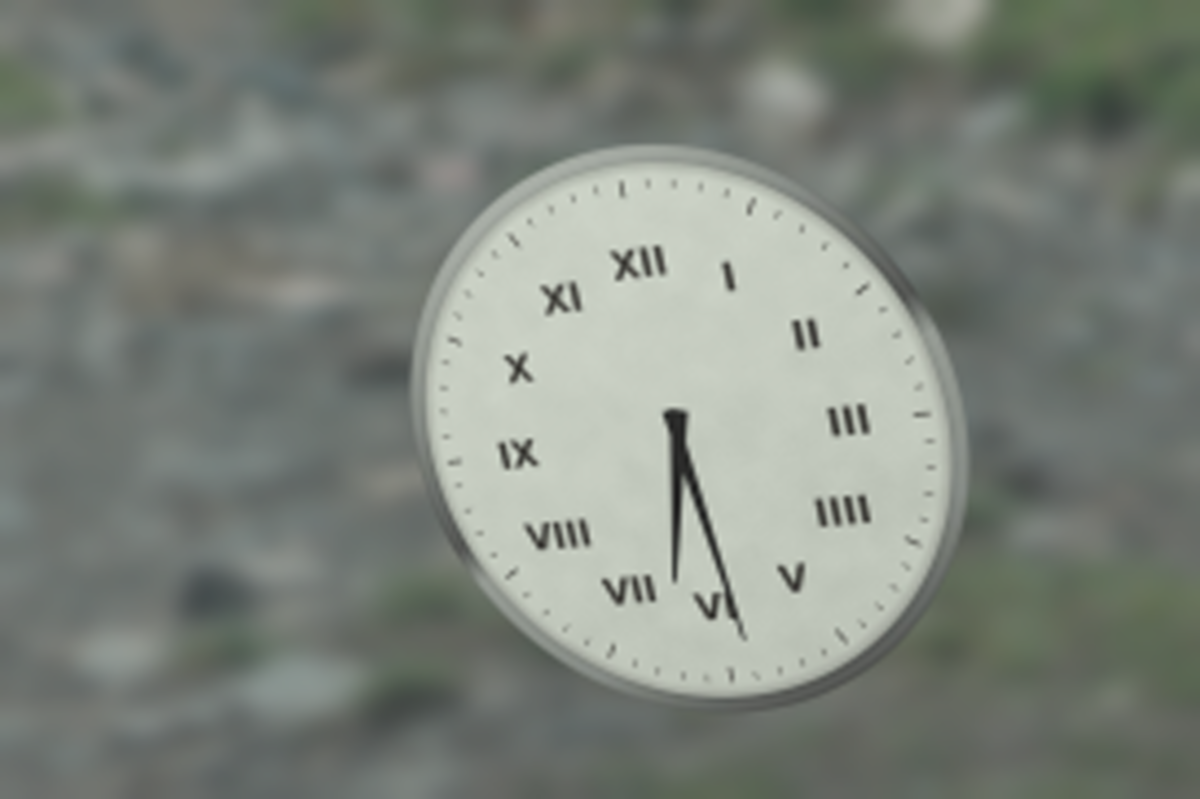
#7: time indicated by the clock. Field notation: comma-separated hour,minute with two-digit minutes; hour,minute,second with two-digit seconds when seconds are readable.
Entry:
6,29
